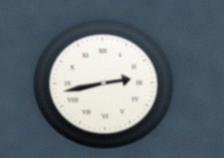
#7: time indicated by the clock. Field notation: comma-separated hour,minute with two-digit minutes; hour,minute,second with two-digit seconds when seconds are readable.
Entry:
2,43
